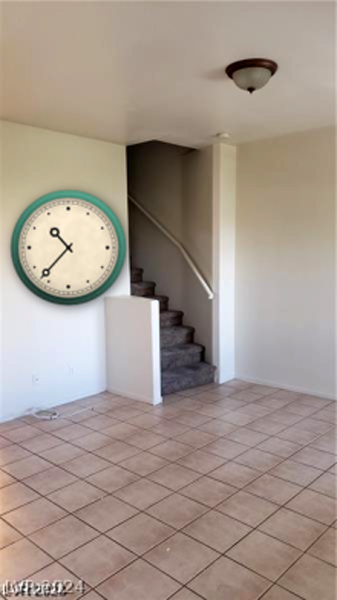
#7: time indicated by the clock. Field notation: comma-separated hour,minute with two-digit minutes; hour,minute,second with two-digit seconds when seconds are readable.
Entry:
10,37
